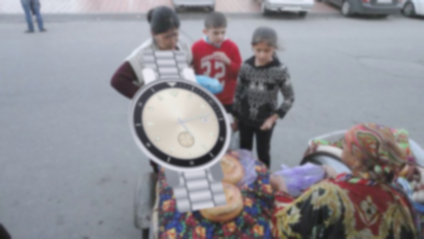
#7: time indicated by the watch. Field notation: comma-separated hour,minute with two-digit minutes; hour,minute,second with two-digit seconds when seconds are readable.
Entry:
5,13
